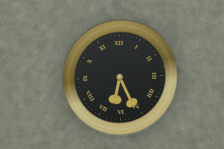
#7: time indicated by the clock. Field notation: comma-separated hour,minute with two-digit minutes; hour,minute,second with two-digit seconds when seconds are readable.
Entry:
6,26
